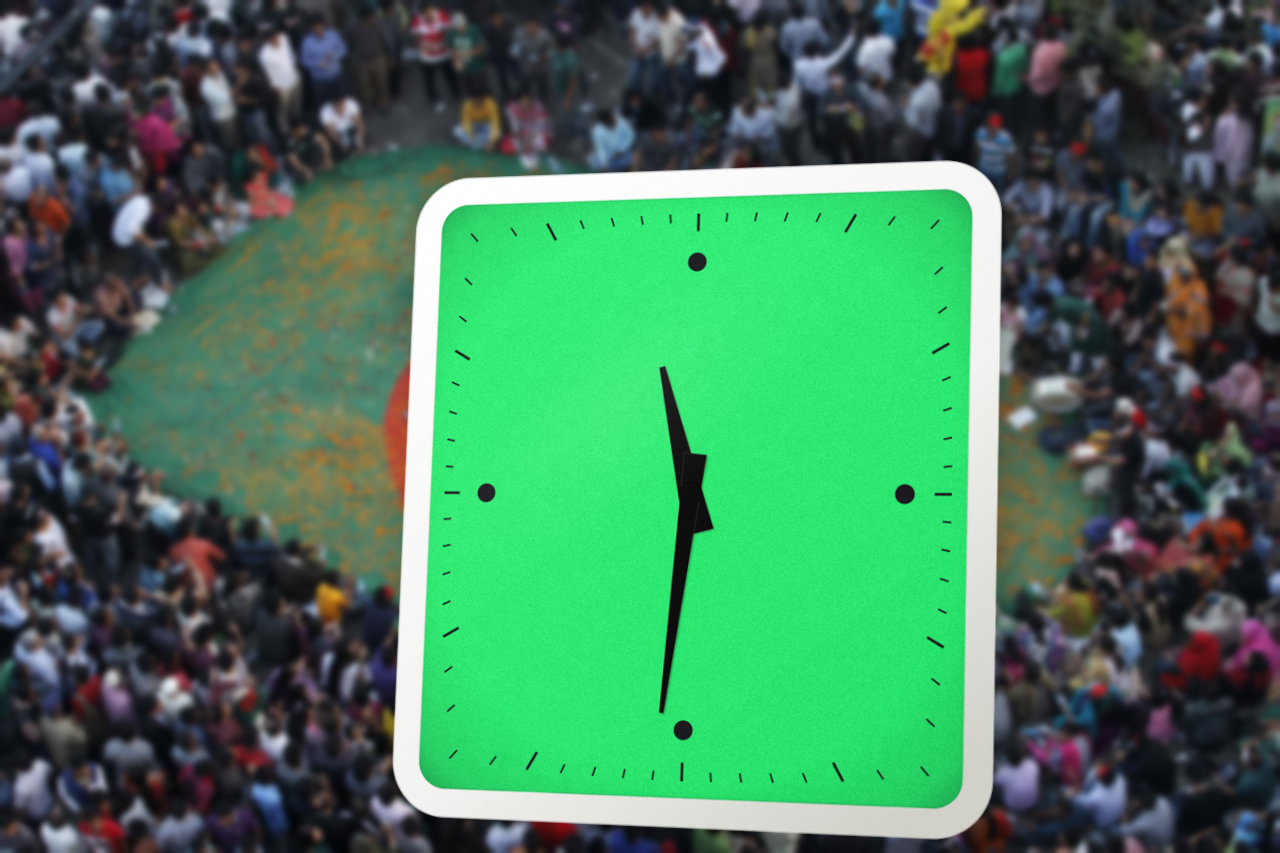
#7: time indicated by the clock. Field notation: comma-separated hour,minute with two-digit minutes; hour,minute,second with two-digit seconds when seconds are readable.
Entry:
11,31
